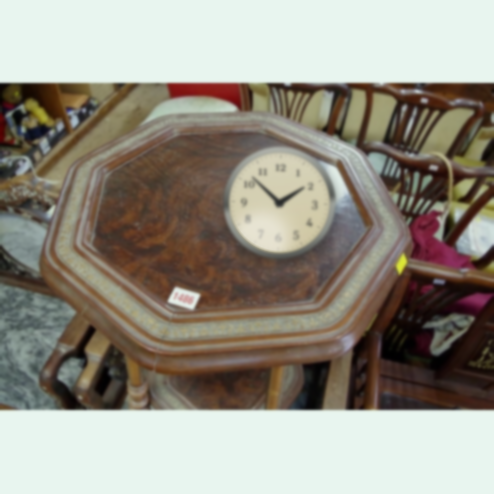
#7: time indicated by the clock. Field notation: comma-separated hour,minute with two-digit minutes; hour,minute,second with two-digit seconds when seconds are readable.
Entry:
1,52
